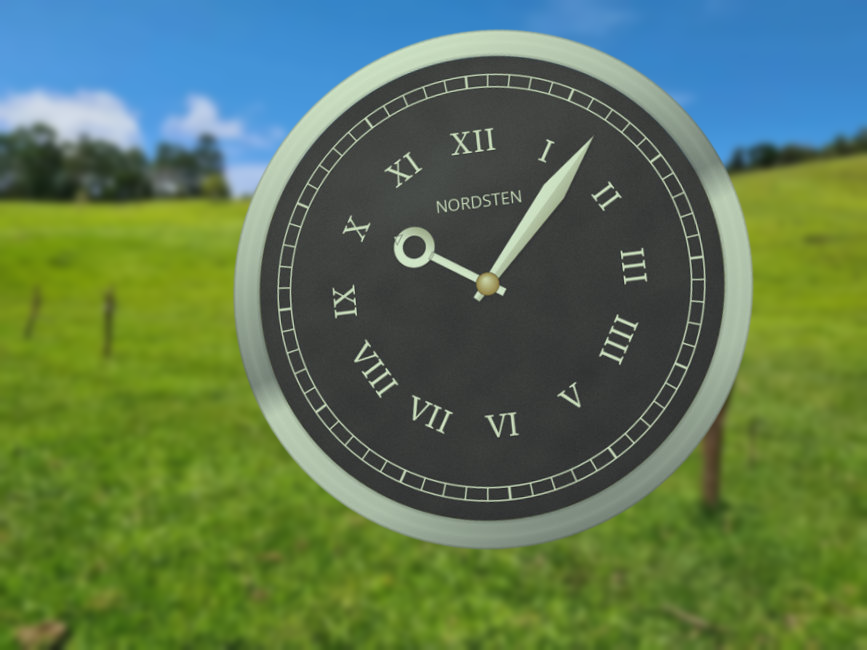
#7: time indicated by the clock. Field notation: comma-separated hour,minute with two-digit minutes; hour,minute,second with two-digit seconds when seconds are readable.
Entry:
10,07
